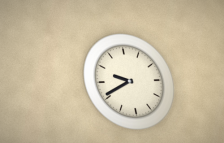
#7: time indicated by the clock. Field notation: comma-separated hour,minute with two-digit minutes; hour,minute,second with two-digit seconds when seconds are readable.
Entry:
9,41
